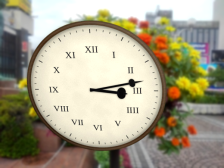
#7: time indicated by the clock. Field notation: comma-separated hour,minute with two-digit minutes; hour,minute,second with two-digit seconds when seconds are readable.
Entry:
3,13
